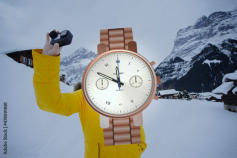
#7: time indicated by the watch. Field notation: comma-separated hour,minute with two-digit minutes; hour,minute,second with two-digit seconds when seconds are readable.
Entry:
11,50
